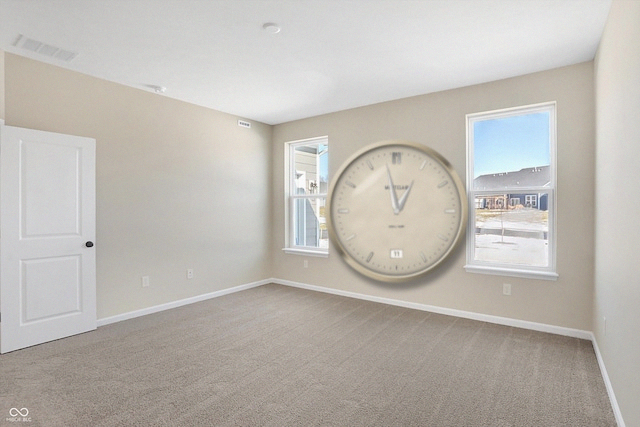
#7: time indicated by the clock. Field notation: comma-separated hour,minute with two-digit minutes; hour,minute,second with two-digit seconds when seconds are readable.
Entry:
12,58
